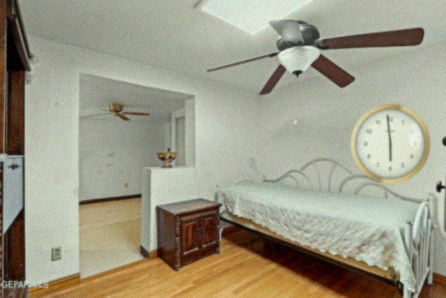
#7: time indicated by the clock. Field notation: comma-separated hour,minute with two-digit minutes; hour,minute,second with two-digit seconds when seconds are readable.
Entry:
5,59
